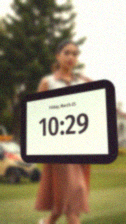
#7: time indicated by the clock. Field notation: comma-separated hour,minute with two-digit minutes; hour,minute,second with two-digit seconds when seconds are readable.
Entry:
10,29
